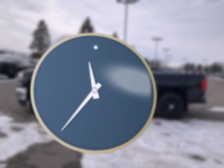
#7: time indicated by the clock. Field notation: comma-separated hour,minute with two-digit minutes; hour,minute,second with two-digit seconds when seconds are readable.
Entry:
11,36
